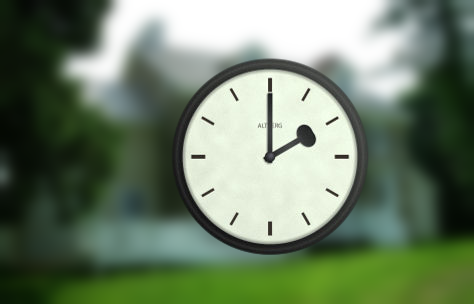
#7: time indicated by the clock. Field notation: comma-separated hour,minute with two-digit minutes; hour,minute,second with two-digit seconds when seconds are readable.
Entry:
2,00
